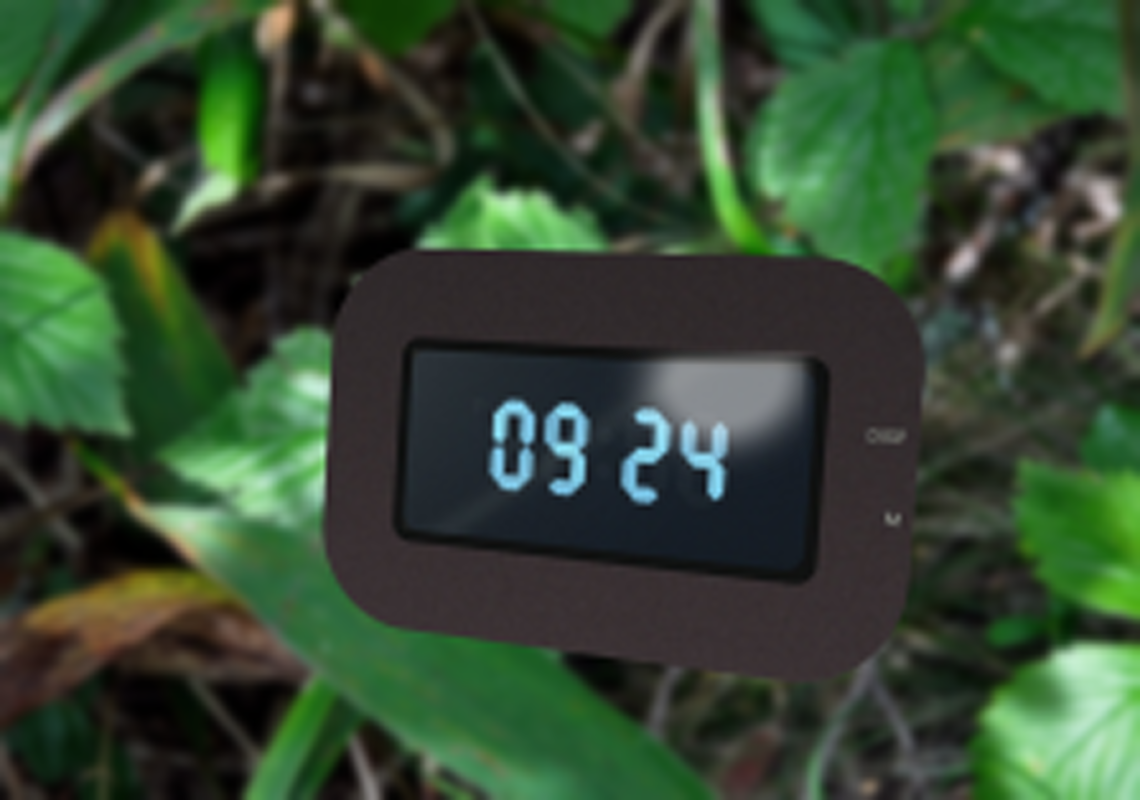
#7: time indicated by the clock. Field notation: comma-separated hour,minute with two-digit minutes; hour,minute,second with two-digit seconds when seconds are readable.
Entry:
9,24
